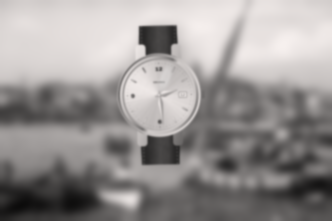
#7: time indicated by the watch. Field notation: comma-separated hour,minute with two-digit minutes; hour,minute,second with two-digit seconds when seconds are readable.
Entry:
2,29
